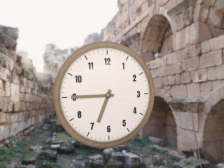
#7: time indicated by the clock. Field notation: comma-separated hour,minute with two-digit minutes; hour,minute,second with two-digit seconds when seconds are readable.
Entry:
6,45
